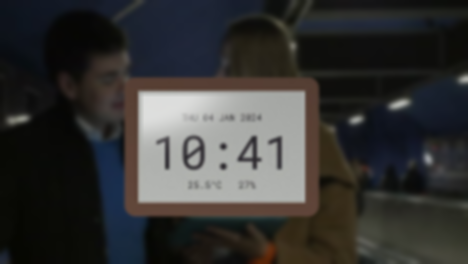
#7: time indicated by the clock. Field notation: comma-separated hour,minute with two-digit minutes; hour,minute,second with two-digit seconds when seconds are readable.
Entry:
10,41
